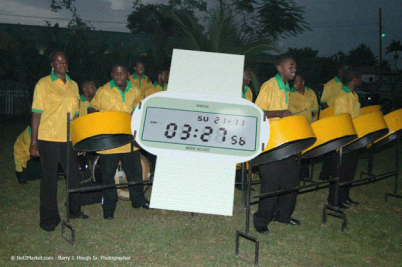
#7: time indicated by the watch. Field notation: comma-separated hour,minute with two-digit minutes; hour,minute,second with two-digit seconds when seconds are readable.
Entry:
3,27,56
